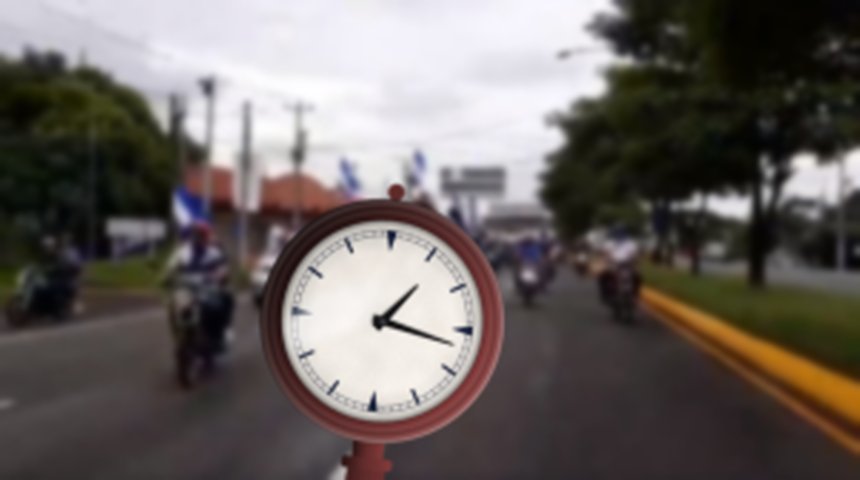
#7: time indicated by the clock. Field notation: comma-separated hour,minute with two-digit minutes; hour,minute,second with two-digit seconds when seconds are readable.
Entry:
1,17
